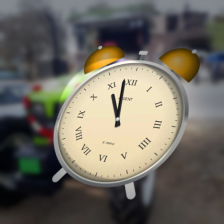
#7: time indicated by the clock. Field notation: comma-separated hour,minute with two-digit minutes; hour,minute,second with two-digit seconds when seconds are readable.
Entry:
10,58
